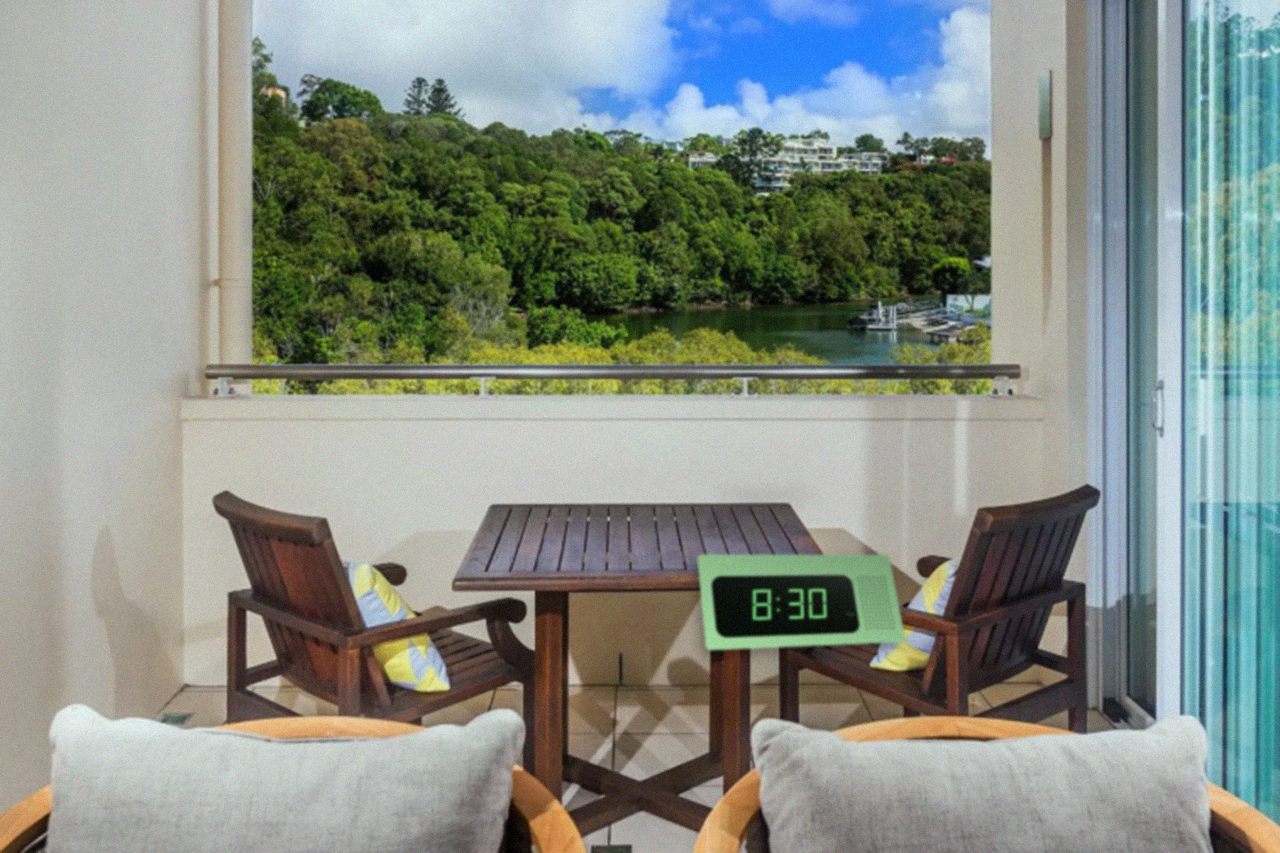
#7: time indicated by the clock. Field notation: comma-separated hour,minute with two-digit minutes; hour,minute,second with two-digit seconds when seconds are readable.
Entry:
8,30
